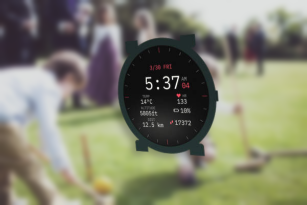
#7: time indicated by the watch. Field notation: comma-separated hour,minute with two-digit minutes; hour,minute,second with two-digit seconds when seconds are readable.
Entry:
5,37
